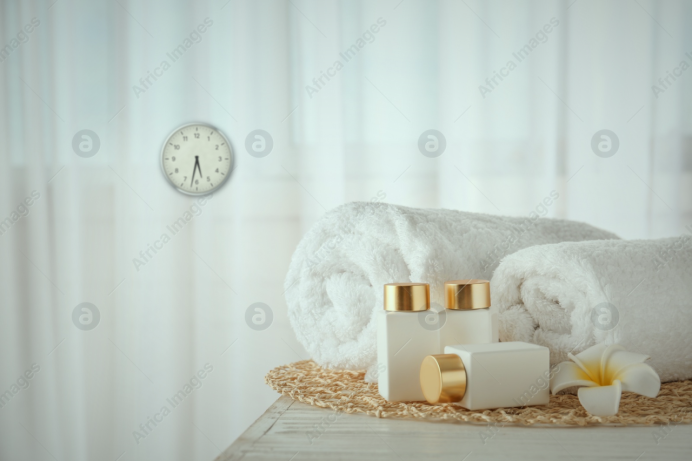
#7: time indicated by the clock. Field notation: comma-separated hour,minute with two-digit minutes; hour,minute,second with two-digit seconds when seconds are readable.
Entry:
5,32
